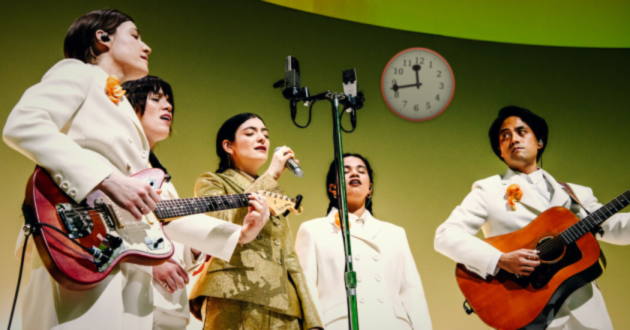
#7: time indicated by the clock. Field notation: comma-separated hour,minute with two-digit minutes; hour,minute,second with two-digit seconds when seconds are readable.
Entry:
11,43
